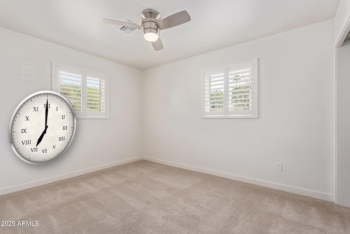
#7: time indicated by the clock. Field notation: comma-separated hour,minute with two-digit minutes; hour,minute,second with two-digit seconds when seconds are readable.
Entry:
7,00
